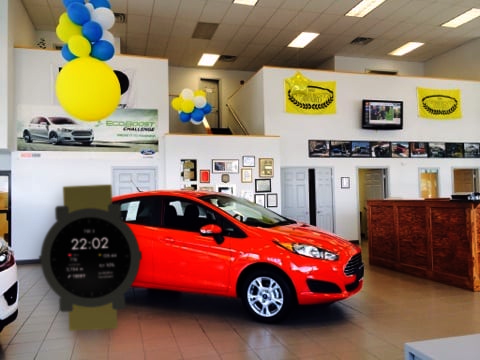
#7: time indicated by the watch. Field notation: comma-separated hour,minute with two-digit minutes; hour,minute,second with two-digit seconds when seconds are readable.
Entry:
22,02
